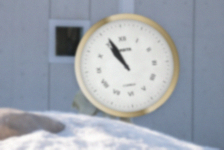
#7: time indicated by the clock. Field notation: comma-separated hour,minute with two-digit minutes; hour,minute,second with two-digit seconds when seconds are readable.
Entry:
10,56
